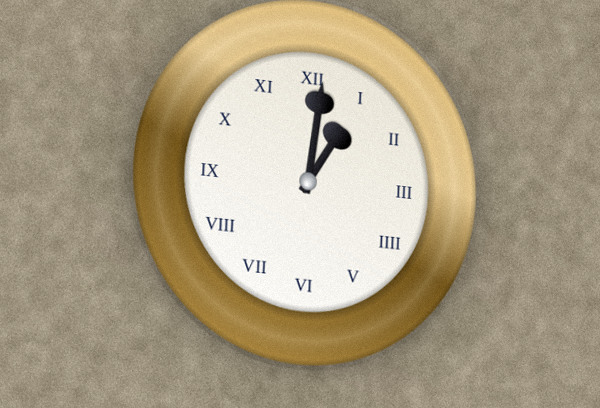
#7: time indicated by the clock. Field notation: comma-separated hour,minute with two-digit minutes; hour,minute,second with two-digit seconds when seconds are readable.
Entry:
1,01
